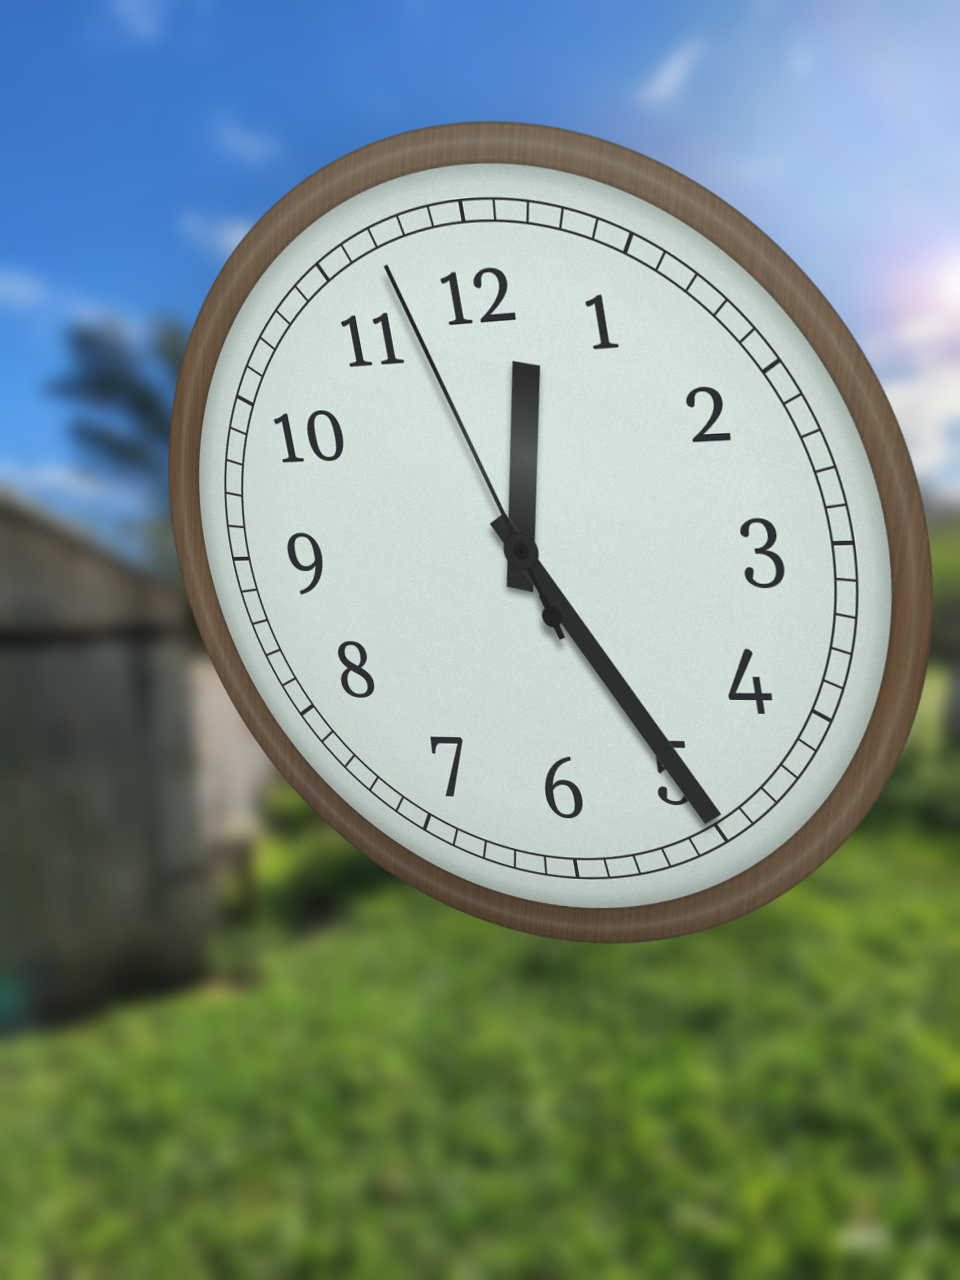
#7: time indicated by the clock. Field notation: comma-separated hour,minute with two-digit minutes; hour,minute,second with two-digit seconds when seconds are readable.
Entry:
12,24,57
